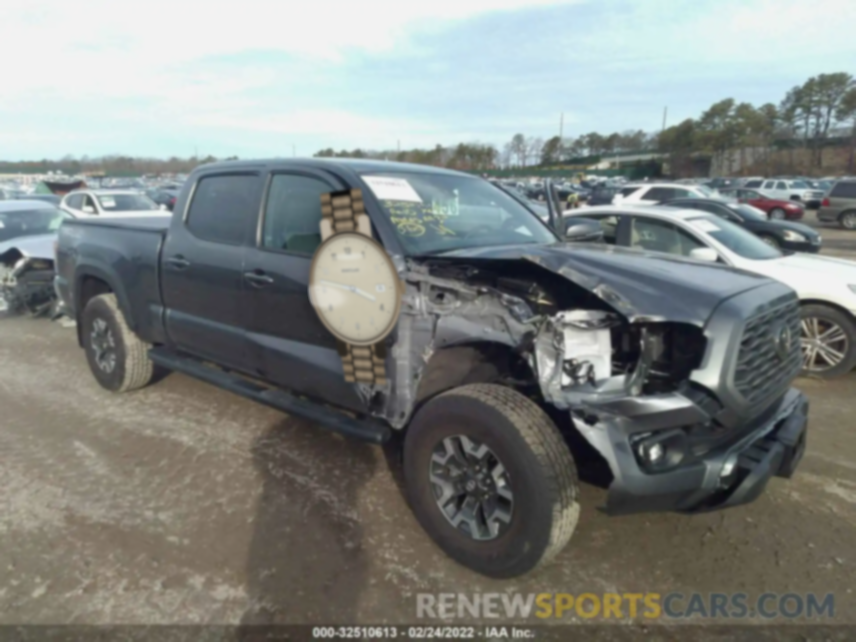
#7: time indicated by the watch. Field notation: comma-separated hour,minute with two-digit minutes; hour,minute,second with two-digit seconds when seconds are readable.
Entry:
3,47
